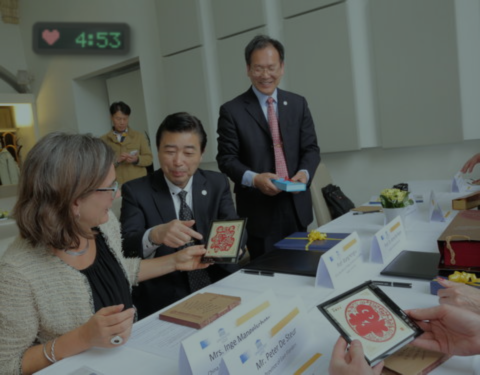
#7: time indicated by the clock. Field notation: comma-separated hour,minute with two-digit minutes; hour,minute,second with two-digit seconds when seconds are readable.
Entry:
4,53
